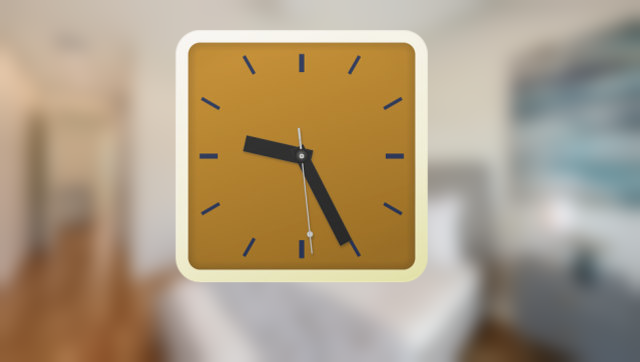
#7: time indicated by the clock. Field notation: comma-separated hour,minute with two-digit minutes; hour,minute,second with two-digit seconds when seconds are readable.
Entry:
9,25,29
